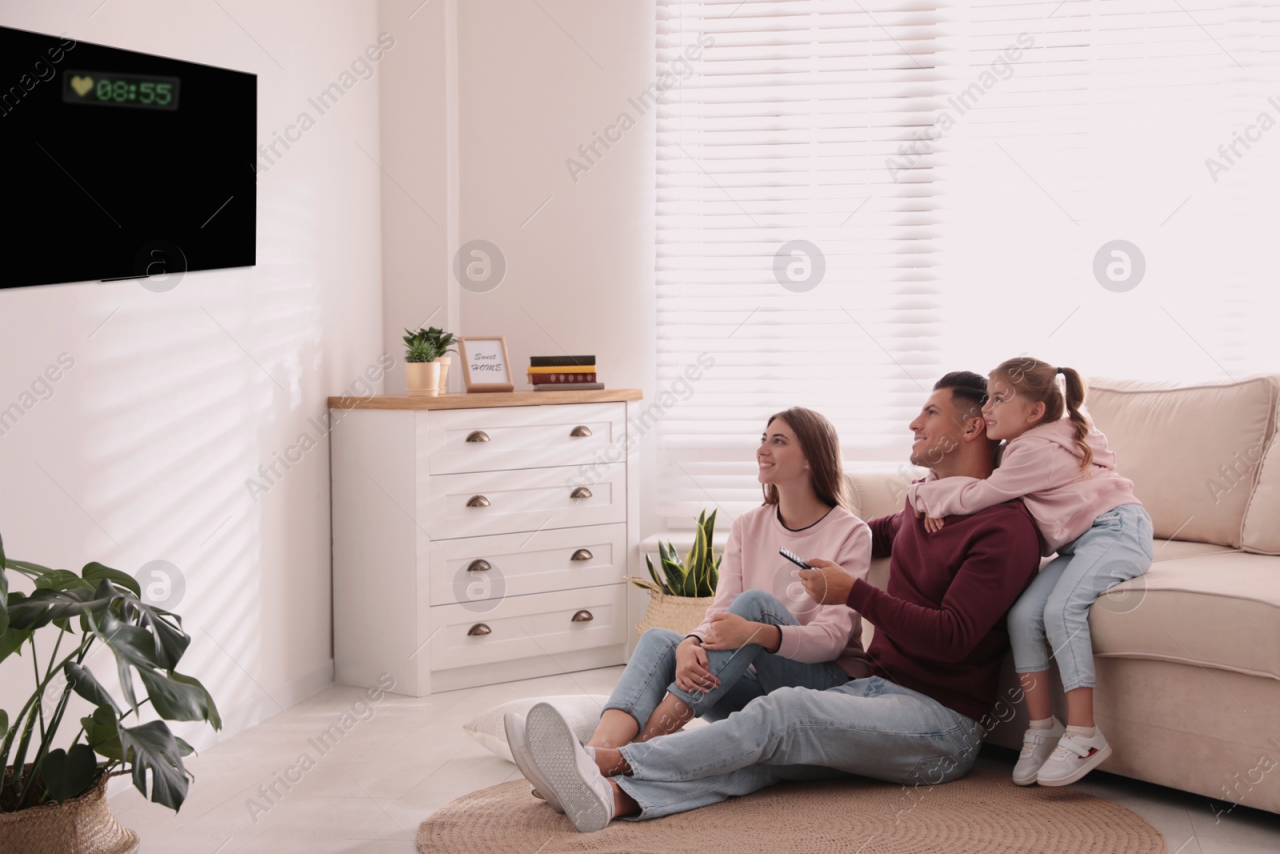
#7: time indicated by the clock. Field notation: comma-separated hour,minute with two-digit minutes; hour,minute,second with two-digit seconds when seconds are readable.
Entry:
8,55
